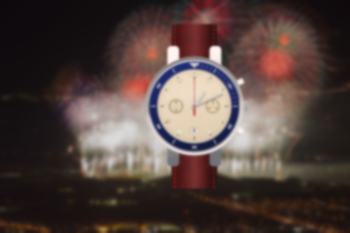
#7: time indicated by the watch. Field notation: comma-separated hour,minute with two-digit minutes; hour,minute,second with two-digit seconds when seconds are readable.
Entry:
1,11
